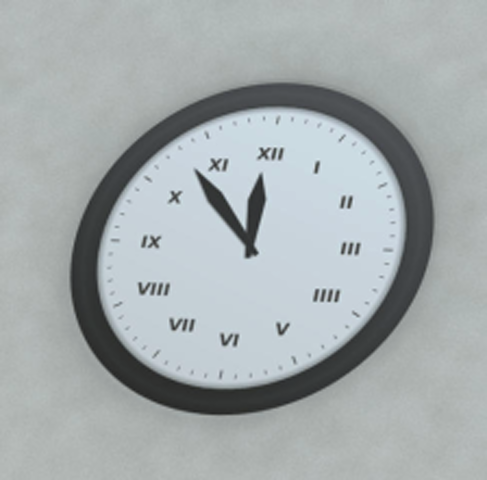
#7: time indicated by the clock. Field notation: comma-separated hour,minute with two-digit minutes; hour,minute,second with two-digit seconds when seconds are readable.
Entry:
11,53
